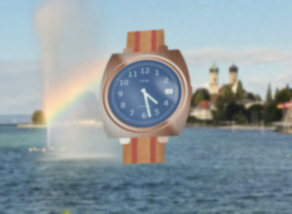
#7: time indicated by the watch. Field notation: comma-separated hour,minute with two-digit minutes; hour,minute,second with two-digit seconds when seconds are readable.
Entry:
4,28
